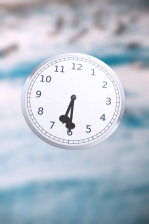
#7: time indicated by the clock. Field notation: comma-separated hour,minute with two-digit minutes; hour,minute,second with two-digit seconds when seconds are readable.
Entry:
6,30
